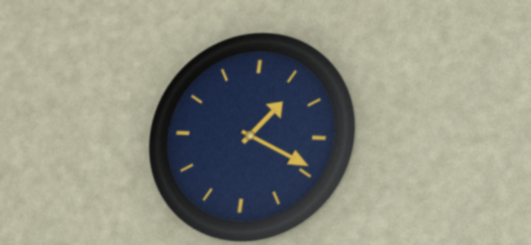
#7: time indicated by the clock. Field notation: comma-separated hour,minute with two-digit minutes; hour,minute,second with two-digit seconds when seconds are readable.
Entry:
1,19
